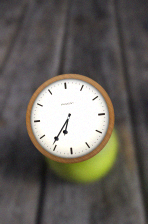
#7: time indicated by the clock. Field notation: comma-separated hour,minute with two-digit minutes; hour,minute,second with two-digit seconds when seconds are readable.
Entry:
6,36
